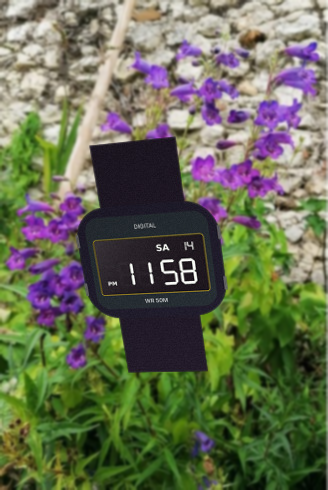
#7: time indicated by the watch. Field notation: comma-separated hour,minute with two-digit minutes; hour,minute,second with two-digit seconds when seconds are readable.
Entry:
11,58
